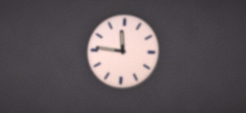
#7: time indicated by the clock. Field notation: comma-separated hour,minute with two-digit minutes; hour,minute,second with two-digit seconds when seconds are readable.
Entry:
11,46
